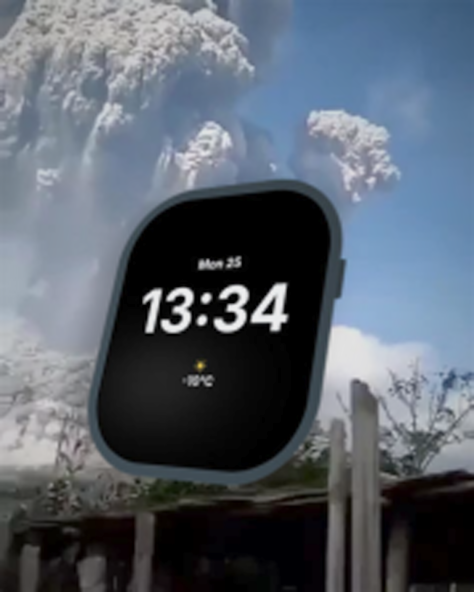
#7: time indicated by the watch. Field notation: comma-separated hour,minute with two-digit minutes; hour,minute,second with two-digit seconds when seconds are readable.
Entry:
13,34
